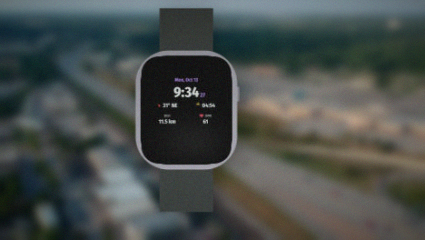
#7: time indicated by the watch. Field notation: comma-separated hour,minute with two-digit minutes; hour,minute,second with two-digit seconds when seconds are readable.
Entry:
9,34
